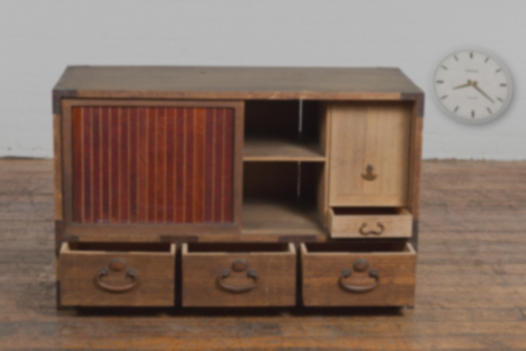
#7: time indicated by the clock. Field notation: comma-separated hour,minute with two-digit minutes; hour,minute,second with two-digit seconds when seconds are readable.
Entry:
8,22
